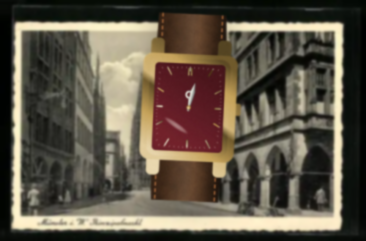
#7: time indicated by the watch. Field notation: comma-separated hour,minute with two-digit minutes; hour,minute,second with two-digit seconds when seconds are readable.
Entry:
12,02
